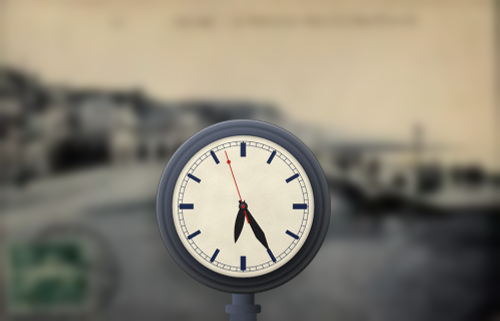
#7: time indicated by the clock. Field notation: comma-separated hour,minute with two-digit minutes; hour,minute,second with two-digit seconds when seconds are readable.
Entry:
6,24,57
